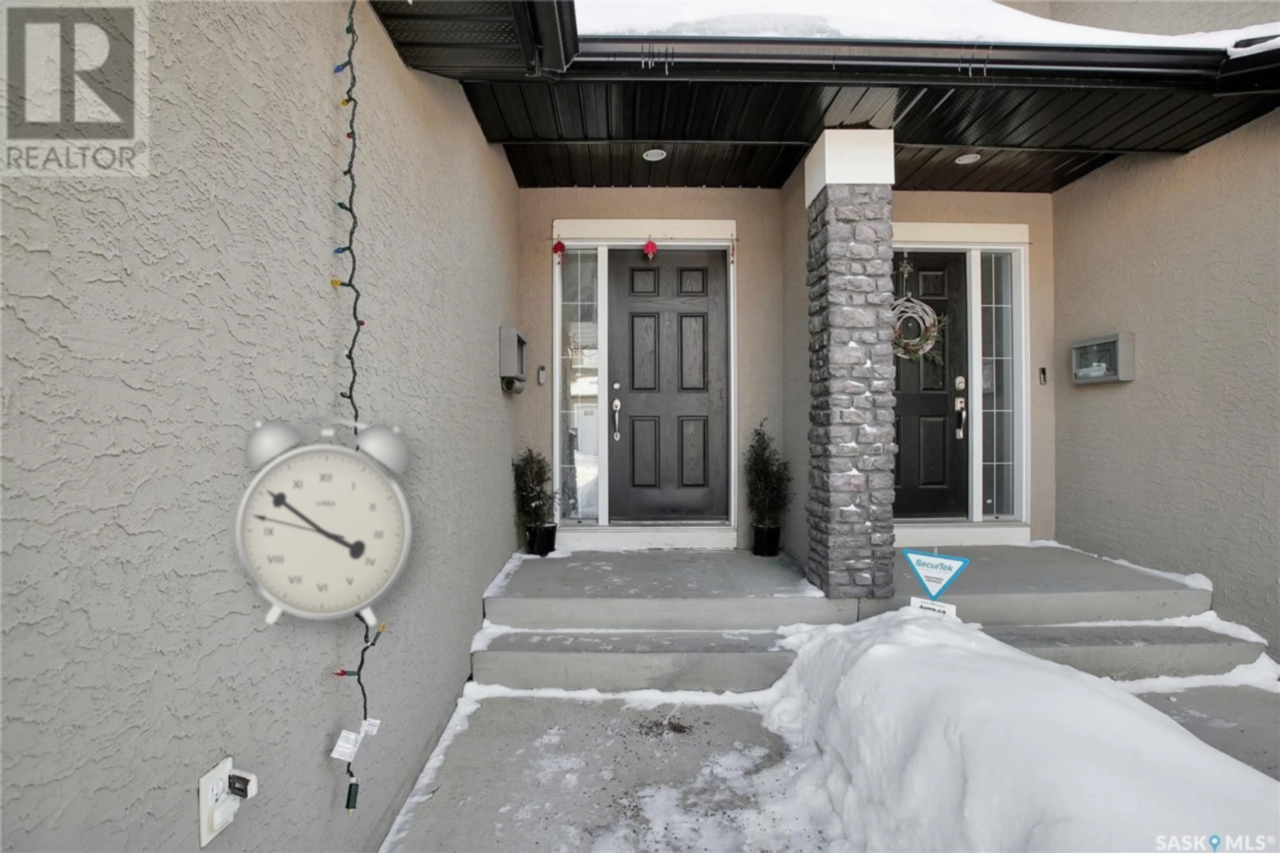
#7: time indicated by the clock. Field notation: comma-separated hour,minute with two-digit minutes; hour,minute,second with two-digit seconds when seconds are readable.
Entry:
3,50,47
